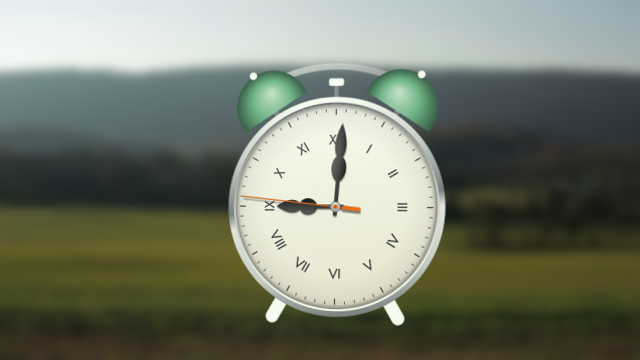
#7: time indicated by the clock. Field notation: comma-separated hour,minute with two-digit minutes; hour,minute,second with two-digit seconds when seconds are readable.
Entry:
9,00,46
